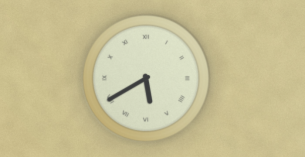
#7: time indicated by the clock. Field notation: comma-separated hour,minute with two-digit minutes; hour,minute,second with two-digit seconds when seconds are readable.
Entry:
5,40
